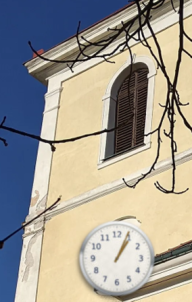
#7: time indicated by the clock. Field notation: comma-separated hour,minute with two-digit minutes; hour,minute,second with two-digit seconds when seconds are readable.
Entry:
1,04
